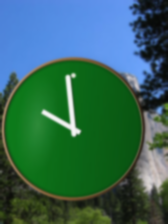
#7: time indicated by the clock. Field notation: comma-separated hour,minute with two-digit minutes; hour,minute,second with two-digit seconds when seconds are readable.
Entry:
9,59
